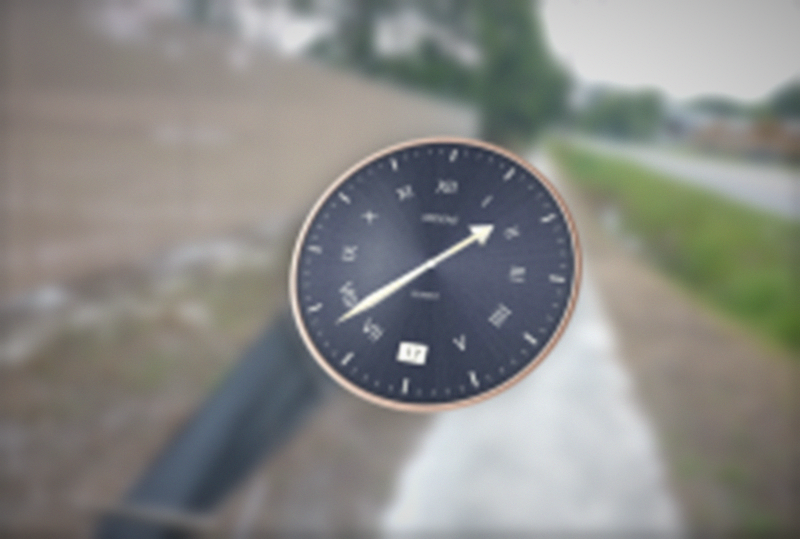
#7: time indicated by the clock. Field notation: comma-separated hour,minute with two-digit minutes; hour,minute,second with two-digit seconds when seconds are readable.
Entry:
1,38
